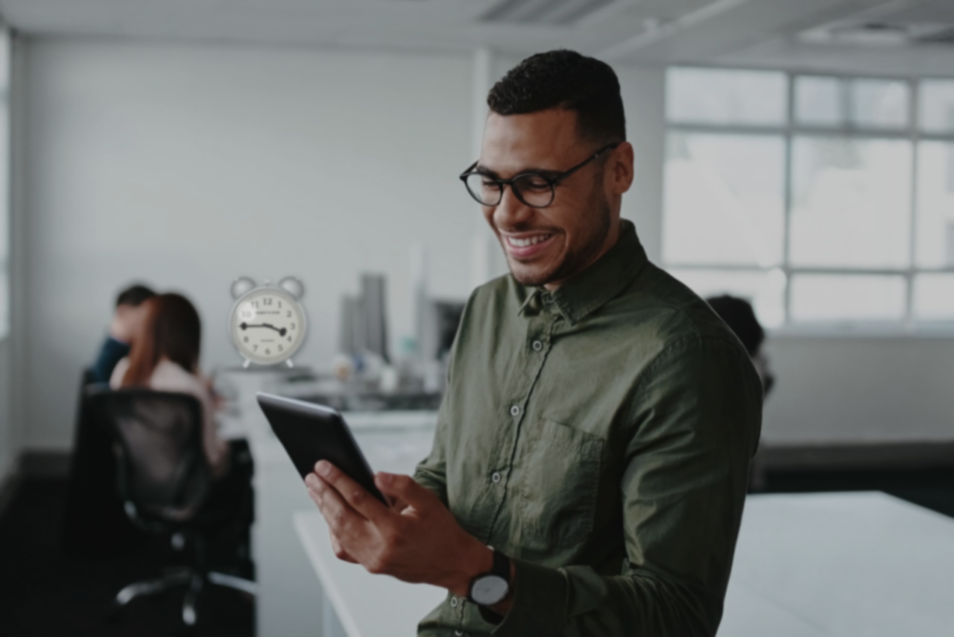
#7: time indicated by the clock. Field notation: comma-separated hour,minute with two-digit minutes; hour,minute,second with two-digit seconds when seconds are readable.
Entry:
3,45
